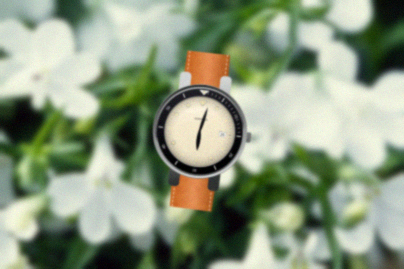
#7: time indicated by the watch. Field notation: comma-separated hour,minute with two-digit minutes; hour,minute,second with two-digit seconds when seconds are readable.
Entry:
6,02
